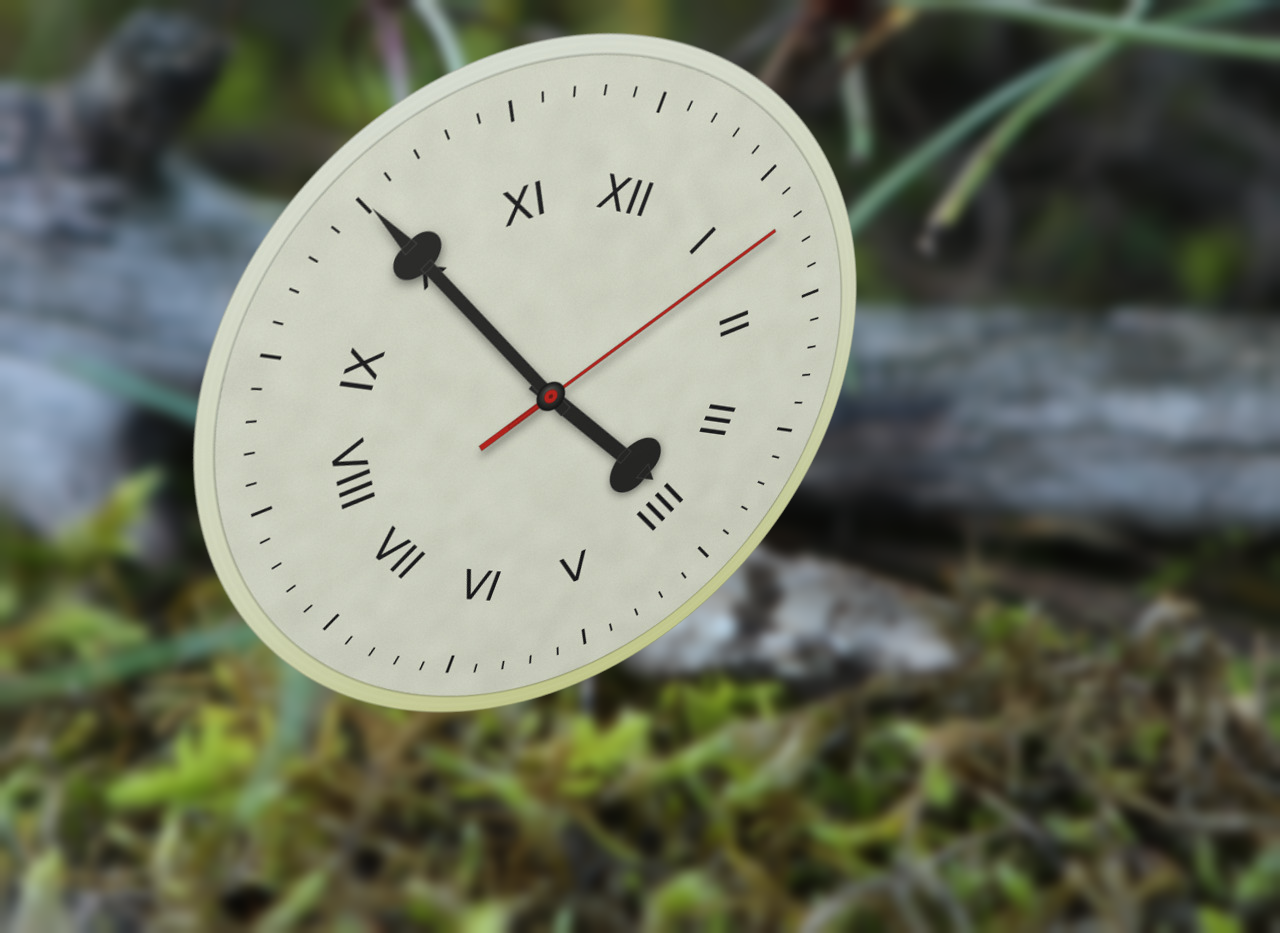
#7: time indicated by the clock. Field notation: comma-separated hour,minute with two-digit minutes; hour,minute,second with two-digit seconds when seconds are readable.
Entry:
3,50,07
